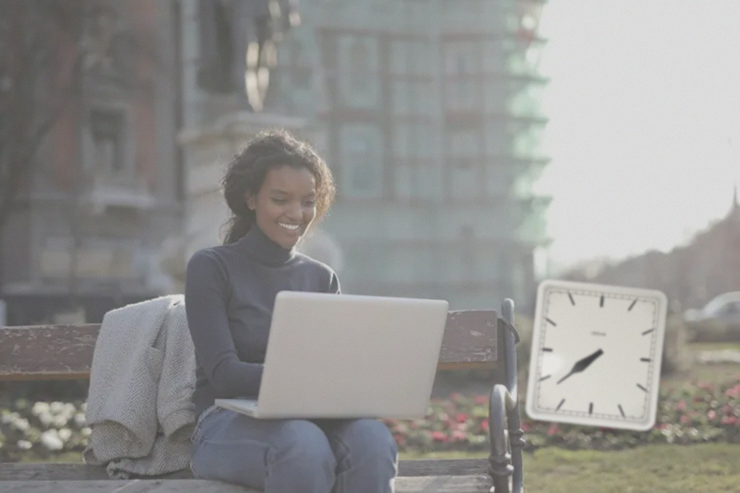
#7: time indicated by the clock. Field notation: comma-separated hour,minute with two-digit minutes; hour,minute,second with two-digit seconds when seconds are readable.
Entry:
7,38
